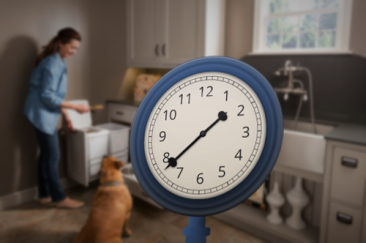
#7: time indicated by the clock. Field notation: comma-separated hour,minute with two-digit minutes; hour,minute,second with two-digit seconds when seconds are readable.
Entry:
1,38
